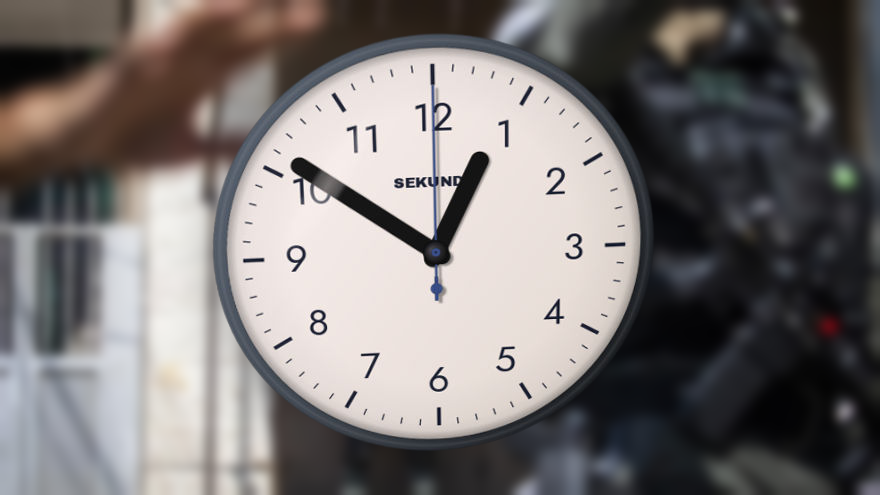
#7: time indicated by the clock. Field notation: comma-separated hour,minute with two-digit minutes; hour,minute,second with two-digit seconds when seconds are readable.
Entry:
12,51,00
